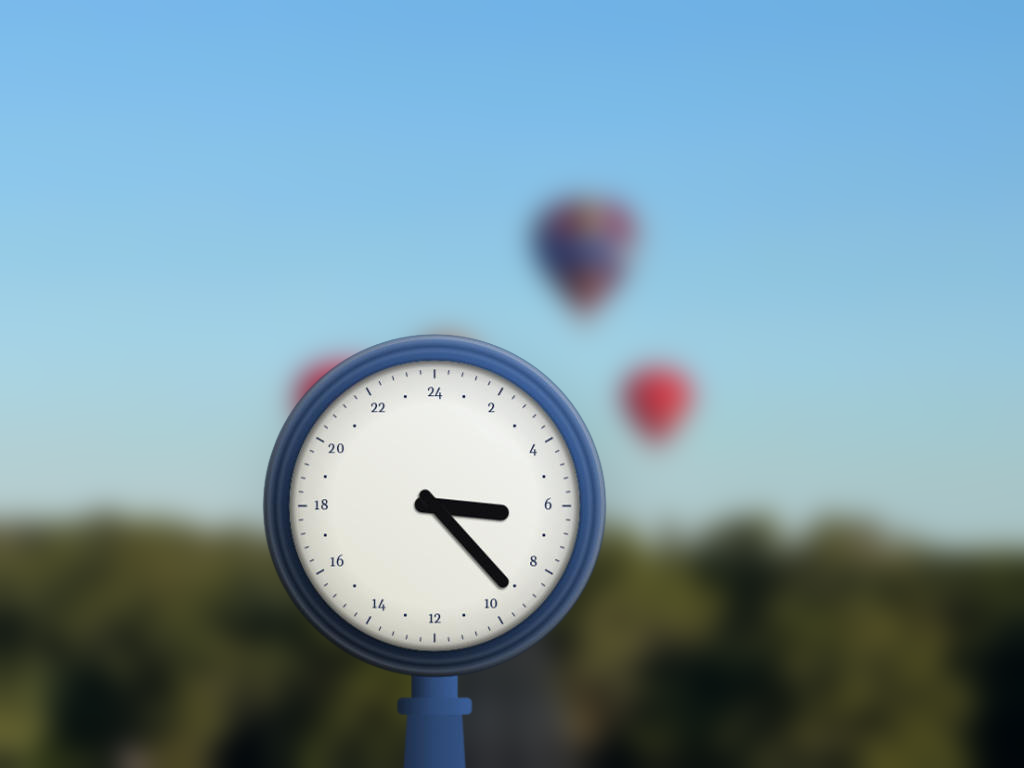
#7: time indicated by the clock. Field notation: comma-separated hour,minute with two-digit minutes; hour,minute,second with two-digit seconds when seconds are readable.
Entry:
6,23
